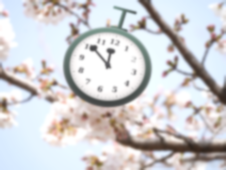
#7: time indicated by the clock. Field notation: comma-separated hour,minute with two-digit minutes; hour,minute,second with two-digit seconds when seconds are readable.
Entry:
11,51
